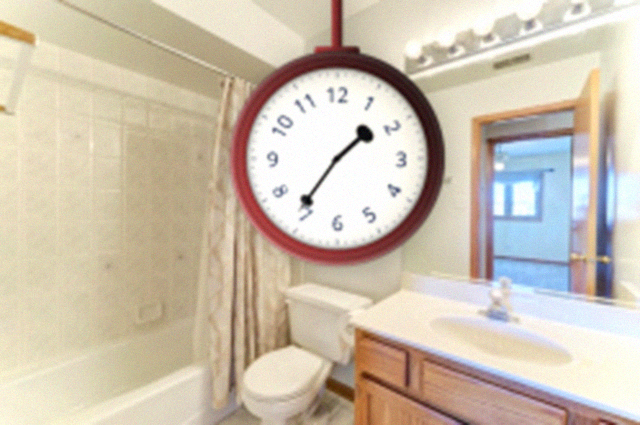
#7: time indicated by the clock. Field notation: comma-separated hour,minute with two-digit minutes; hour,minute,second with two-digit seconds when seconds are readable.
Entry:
1,36
